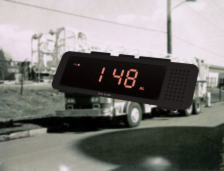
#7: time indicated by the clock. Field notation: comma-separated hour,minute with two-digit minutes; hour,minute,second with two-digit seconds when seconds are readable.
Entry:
1,48
